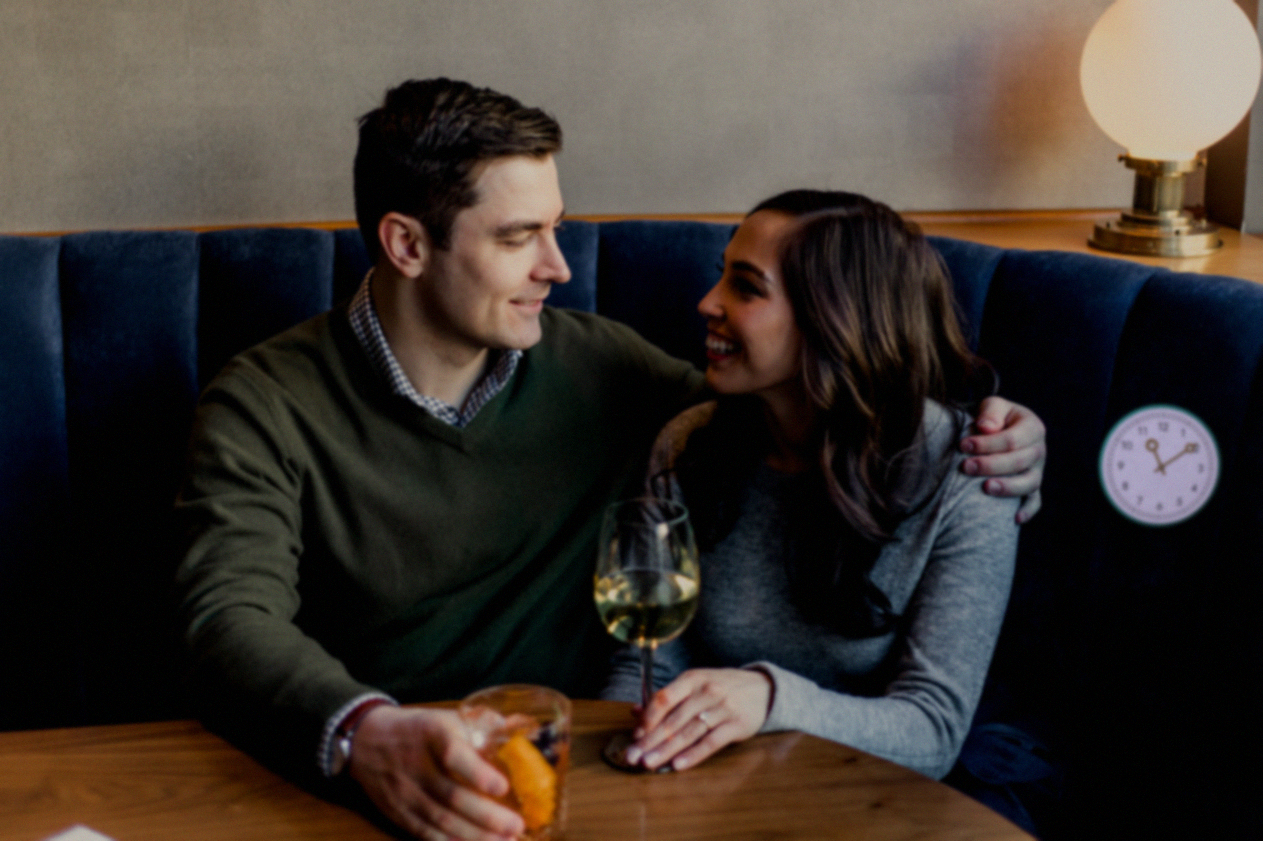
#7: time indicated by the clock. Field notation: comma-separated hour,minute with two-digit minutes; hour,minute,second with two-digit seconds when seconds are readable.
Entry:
11,09
